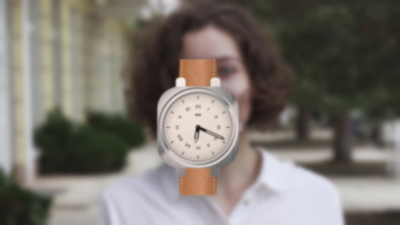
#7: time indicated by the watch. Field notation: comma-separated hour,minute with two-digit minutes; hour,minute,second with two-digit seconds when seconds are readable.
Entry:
6,19
